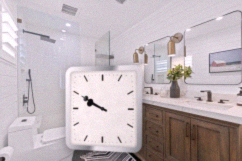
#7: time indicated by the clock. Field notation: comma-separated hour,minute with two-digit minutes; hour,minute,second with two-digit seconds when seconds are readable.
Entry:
9,50
